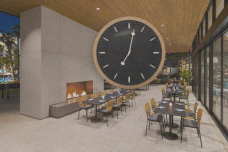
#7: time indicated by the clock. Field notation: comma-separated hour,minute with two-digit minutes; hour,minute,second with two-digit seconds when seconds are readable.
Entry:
7,02
